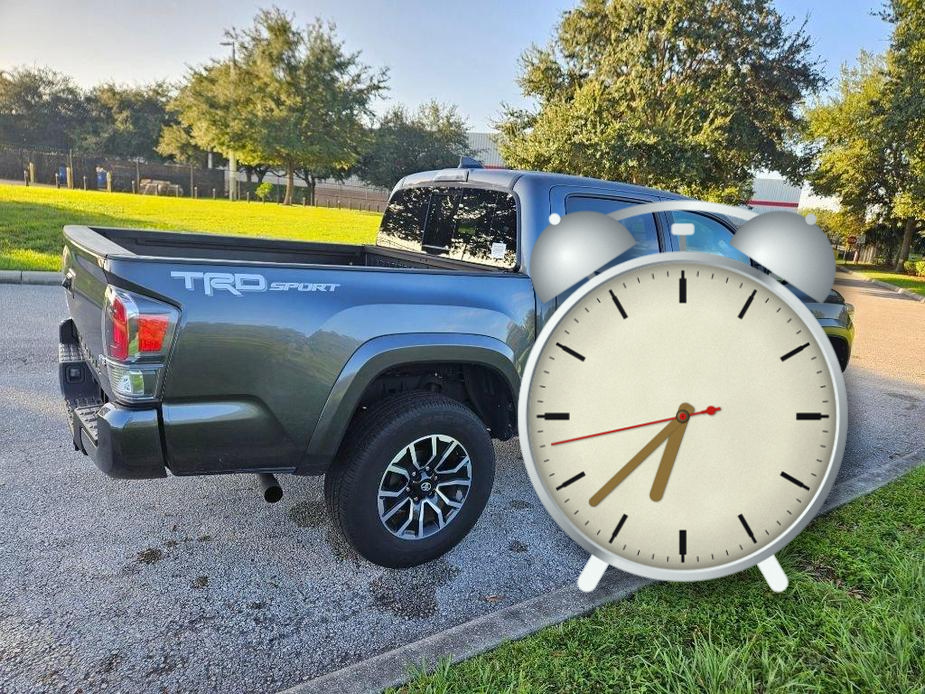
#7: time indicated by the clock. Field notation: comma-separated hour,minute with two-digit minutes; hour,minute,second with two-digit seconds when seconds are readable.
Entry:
6,37,43
